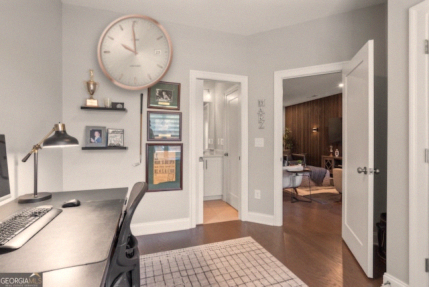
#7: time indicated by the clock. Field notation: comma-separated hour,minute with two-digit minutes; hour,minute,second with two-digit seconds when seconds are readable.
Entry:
9,59
